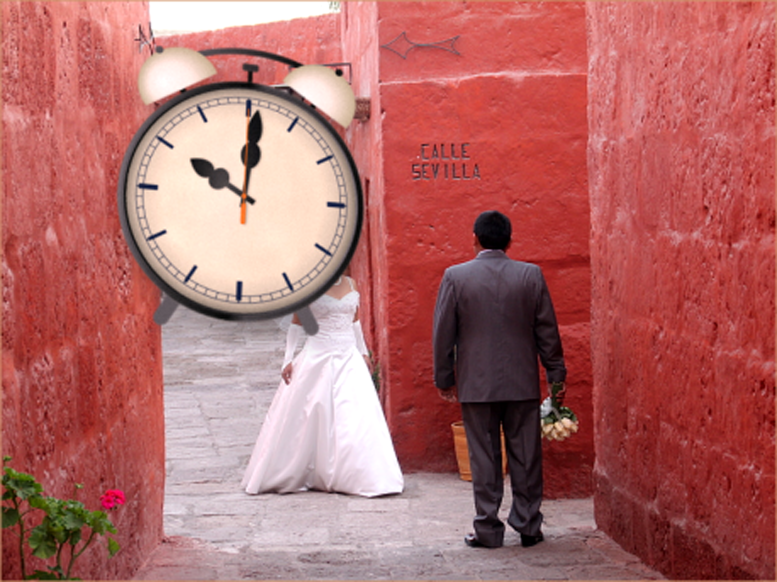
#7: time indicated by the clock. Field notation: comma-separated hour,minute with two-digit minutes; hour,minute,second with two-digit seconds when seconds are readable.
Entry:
10,01,00
